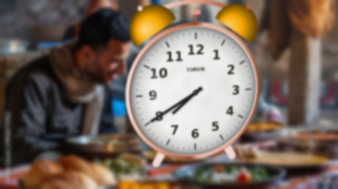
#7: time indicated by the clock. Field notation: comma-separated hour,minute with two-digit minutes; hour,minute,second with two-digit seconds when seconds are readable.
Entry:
7,40
